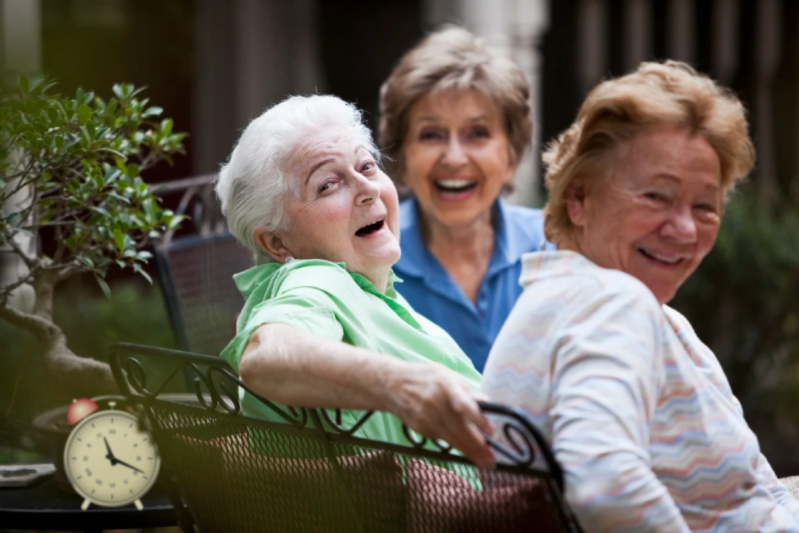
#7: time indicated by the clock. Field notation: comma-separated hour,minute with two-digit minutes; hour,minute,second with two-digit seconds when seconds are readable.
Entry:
11,19
